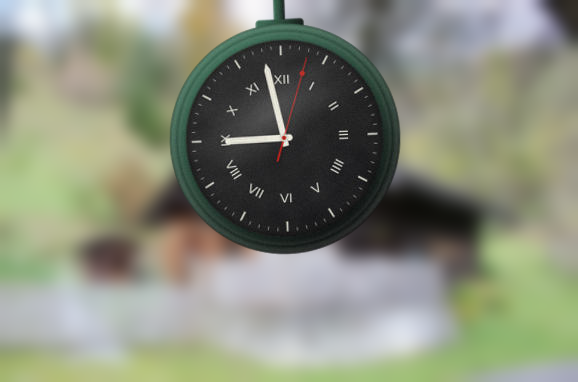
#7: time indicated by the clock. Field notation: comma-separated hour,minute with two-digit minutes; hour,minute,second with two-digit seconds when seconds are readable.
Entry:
8,58,03
